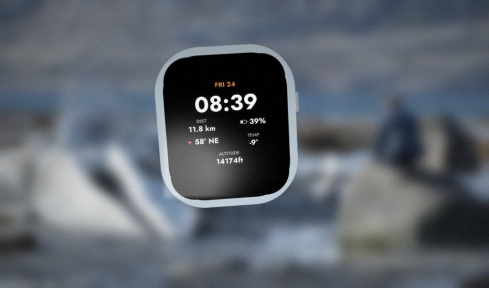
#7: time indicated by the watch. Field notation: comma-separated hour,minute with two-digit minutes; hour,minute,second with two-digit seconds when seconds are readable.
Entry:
8,39
